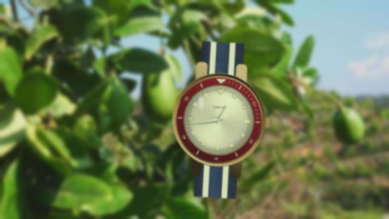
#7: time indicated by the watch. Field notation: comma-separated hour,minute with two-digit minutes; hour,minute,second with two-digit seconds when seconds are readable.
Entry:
12,43
